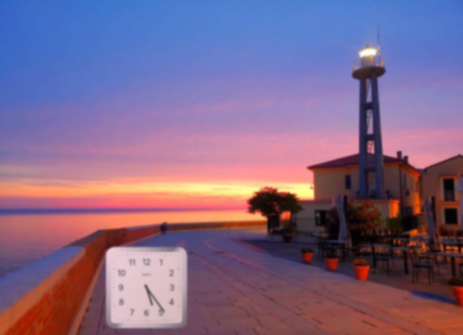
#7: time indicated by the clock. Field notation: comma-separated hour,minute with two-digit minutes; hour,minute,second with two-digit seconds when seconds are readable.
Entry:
5,24
